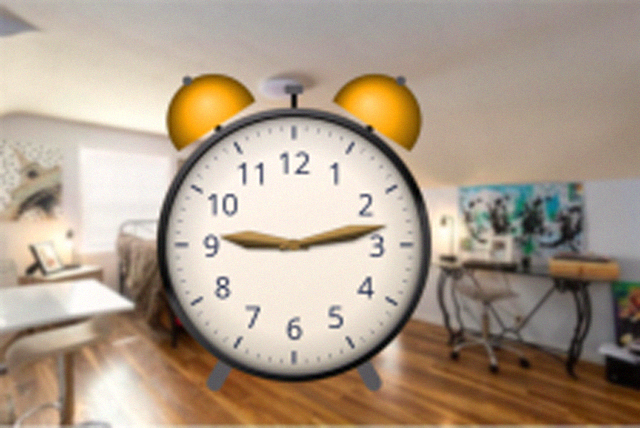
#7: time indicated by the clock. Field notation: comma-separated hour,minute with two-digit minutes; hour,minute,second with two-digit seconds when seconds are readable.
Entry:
9,13
